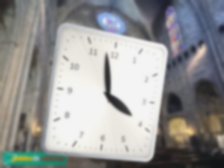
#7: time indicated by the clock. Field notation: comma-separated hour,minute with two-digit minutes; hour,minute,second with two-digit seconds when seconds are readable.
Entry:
3,58
